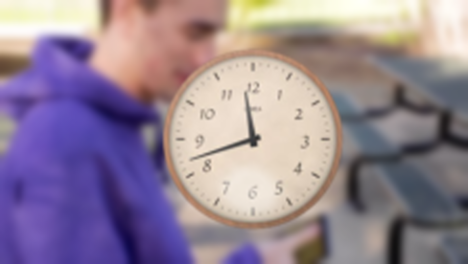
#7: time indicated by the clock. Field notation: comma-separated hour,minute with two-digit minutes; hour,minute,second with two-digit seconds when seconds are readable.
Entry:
11,42
